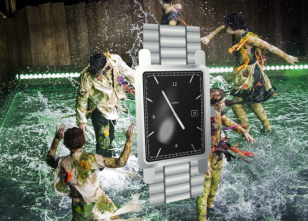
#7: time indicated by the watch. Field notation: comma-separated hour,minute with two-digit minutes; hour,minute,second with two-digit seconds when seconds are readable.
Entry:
4,55
